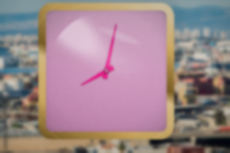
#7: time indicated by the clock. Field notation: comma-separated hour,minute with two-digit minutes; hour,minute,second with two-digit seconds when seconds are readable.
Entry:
8,02
